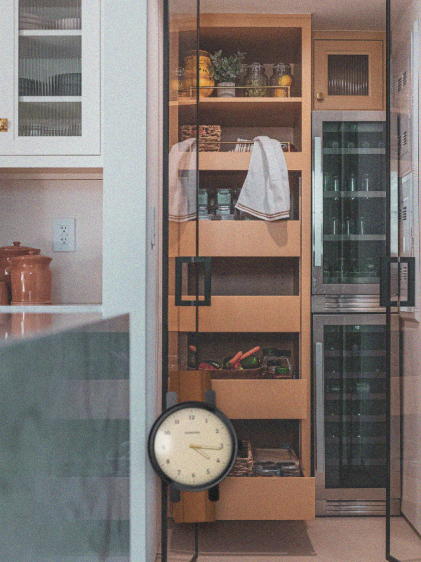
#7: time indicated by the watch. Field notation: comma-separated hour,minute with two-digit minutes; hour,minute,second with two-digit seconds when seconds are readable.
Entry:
4,16
